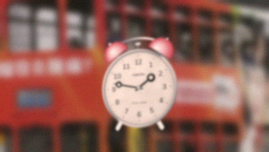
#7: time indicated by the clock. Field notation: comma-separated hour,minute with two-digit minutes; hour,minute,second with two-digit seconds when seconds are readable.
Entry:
1,47
